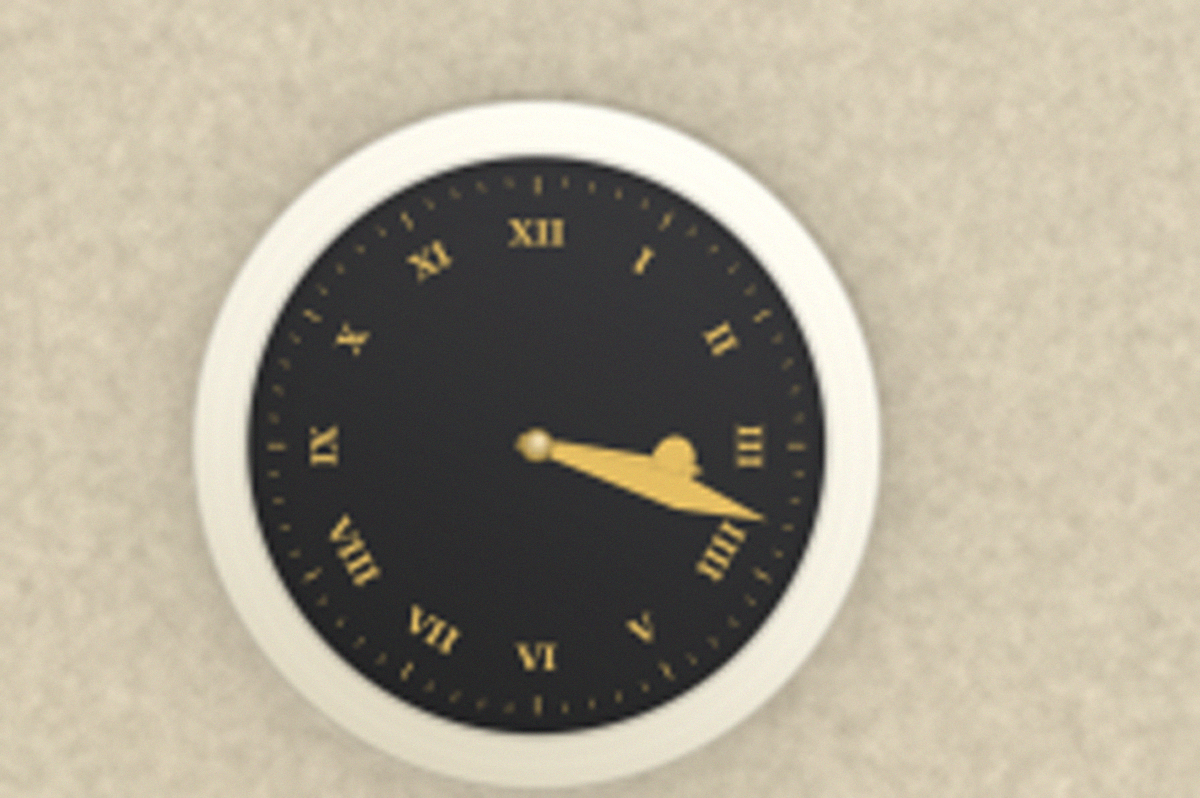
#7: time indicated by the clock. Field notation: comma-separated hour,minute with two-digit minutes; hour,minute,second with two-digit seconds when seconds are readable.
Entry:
3,18
